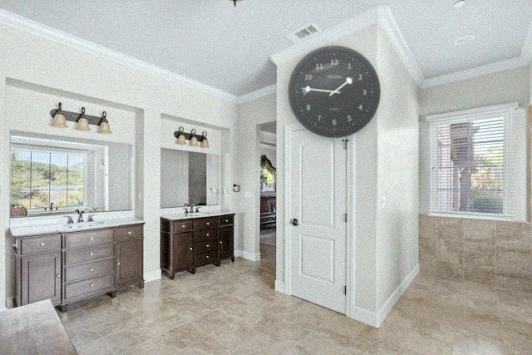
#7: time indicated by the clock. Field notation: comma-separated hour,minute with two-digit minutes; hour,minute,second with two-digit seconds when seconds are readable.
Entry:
1,46
